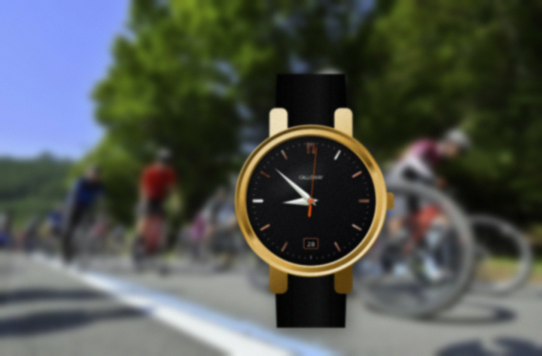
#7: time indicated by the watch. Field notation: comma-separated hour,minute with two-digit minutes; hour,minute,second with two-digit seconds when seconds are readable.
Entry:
8,52,01
